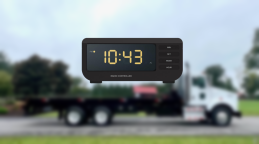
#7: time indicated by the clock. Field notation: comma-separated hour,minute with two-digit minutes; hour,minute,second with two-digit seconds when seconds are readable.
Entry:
10,43
